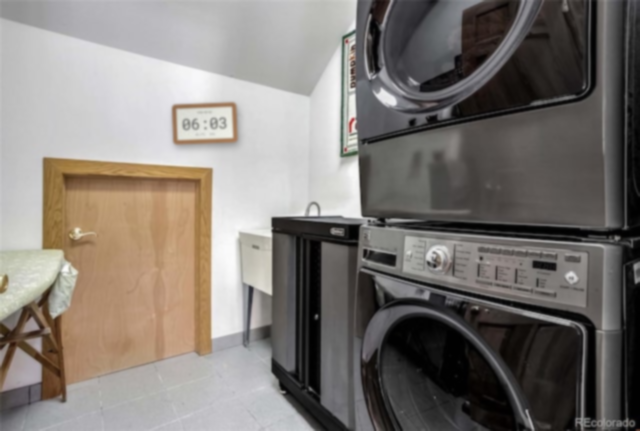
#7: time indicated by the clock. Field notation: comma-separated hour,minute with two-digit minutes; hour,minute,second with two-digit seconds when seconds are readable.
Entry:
6,03
